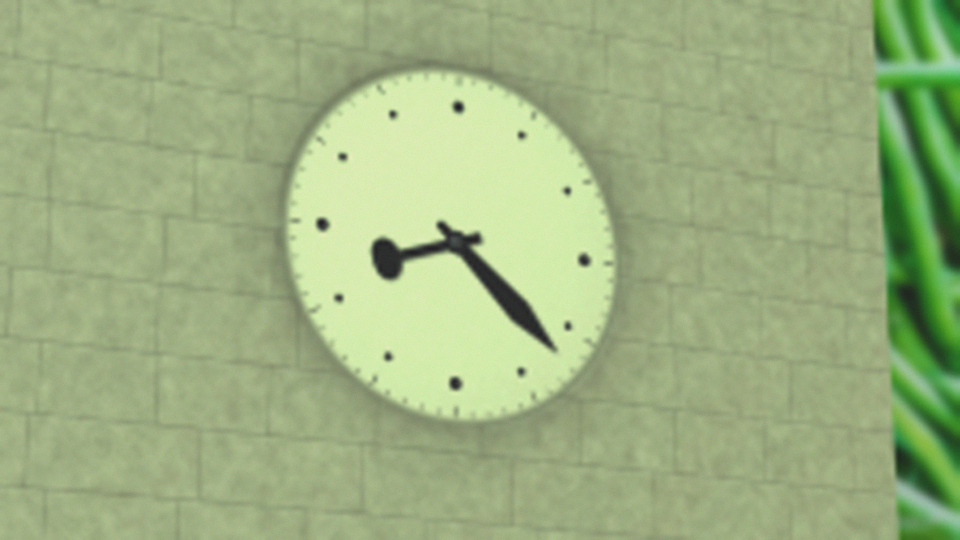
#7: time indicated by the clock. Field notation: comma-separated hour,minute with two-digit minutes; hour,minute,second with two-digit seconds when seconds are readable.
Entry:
8,22
